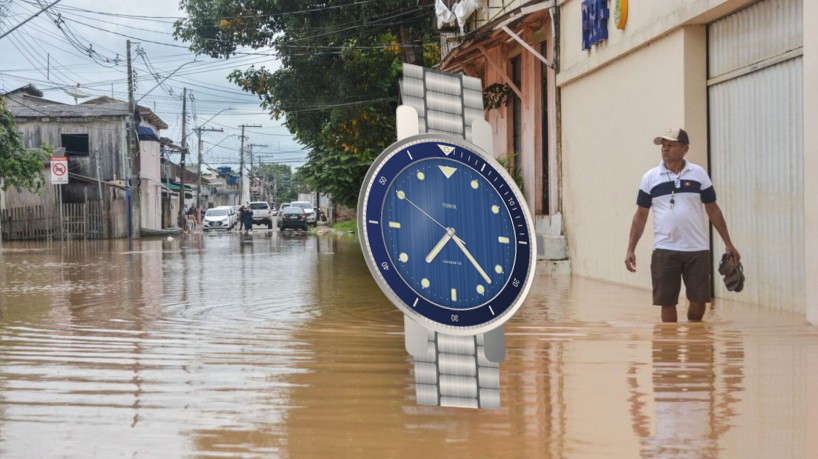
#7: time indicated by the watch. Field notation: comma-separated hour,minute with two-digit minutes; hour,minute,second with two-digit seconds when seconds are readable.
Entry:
7,22,50
